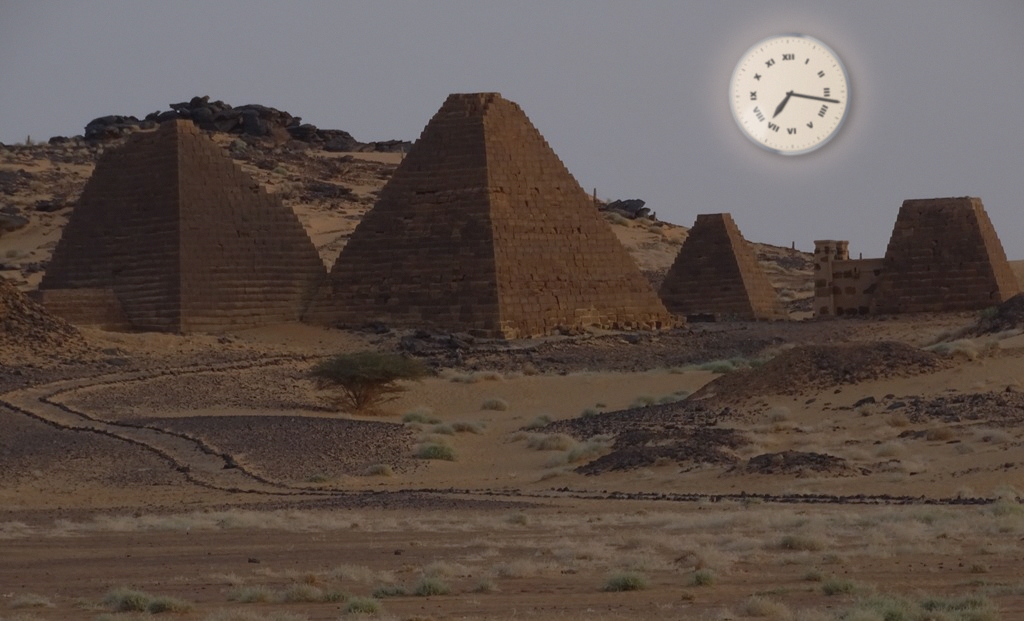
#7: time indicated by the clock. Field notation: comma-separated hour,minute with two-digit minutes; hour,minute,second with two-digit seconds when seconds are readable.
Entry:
7,17
